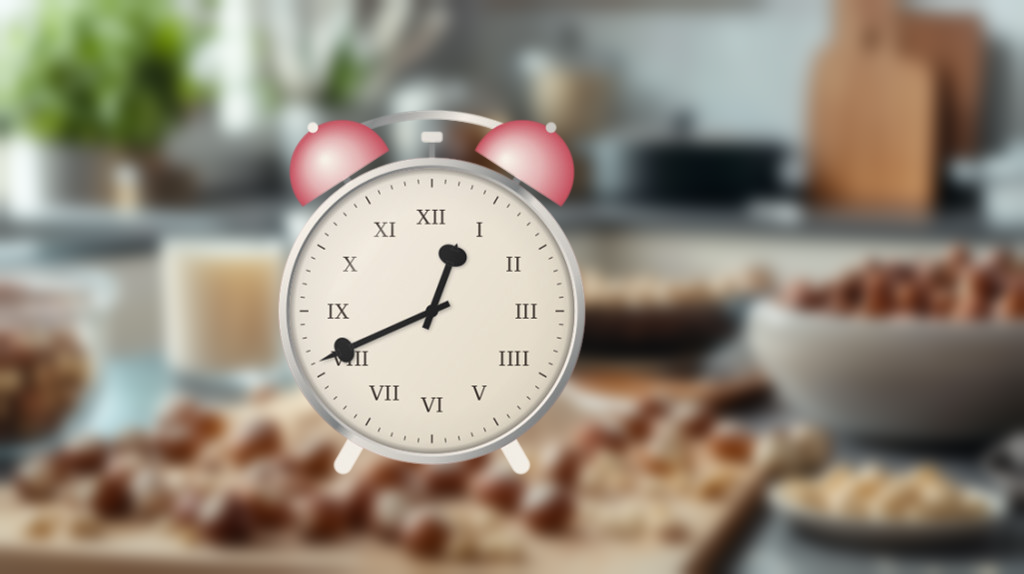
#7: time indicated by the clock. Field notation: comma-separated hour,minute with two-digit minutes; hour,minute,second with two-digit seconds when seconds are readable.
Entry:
12,41
